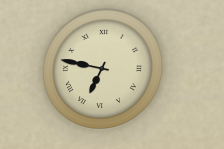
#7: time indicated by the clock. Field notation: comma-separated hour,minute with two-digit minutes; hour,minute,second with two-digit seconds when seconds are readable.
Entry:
6,47
